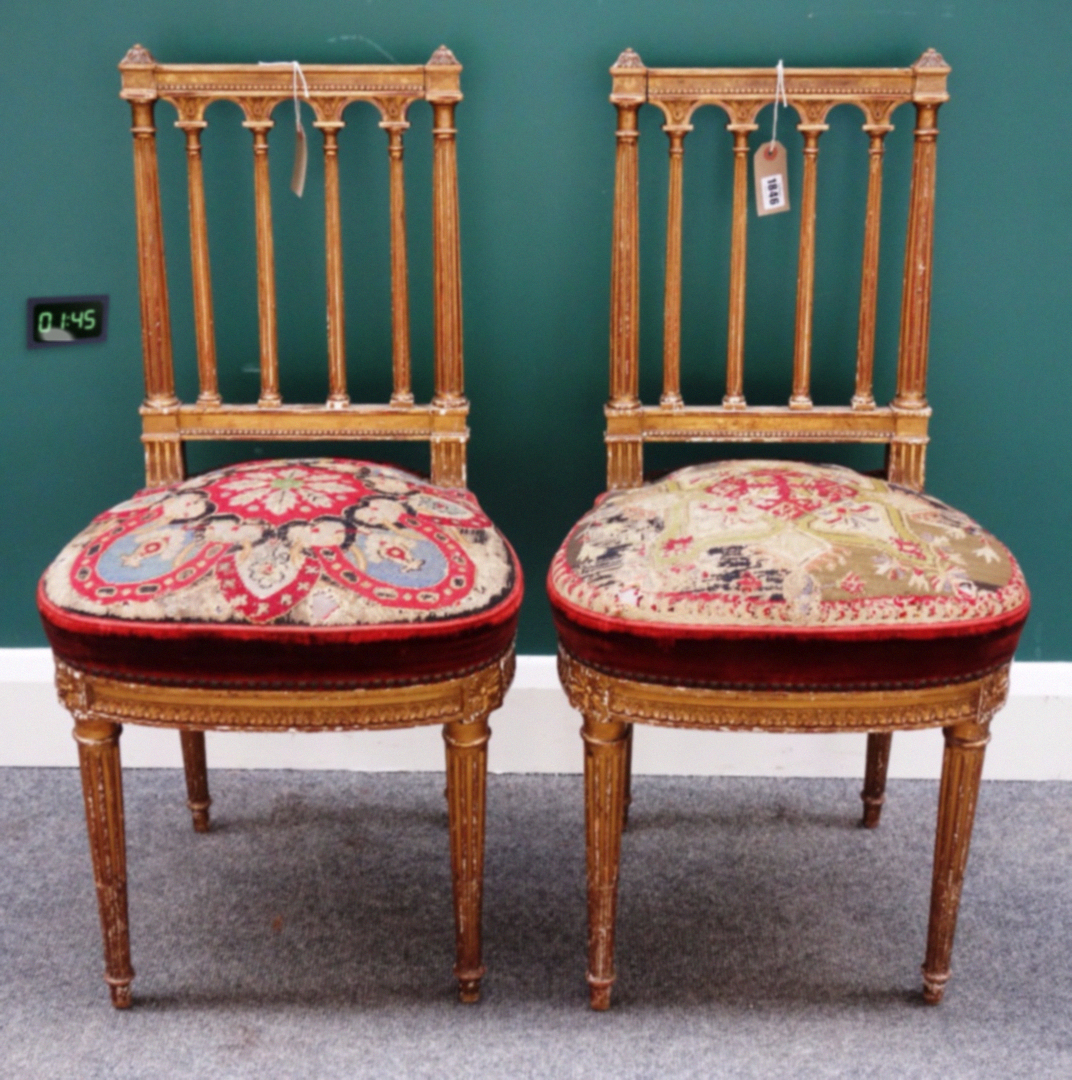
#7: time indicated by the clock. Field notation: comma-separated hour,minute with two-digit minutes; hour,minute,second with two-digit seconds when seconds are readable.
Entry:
1,45
